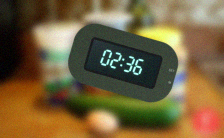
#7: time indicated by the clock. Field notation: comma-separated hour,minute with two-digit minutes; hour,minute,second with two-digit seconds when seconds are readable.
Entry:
2,36
